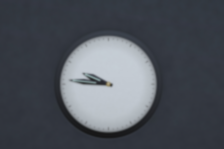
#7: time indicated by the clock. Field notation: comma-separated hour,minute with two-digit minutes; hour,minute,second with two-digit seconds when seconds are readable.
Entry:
9,46
